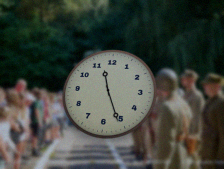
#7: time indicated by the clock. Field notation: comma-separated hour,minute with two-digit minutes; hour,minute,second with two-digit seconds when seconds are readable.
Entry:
11,26
